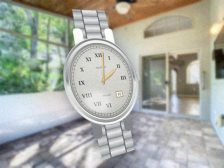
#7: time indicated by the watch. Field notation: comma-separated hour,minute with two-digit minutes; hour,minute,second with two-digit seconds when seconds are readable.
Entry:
2,02
